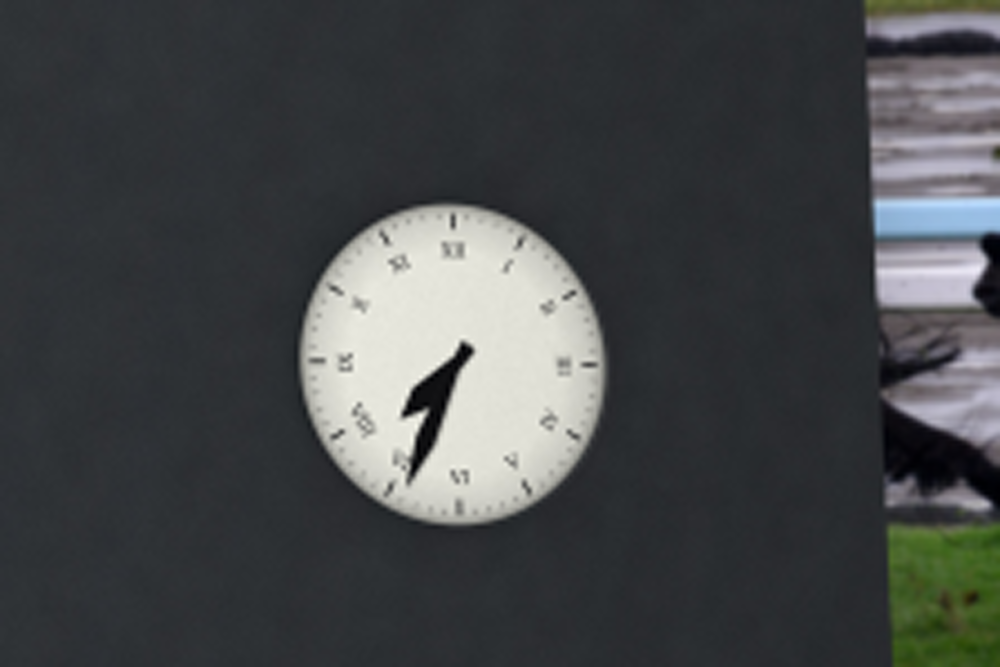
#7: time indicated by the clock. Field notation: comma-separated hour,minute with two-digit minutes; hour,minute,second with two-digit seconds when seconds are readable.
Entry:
7,34
